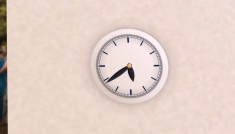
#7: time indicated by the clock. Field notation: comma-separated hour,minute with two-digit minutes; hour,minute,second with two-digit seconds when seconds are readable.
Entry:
5,39
